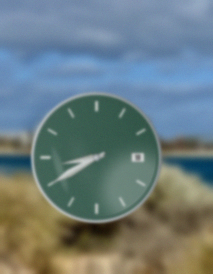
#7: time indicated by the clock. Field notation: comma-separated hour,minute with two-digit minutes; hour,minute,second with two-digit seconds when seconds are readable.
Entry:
8,40
